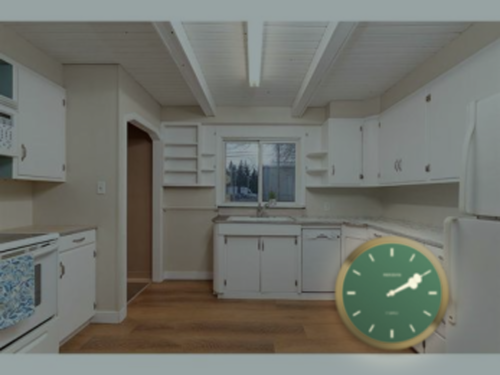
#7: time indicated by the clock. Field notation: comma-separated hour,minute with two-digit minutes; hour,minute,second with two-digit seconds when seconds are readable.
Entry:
2,10
